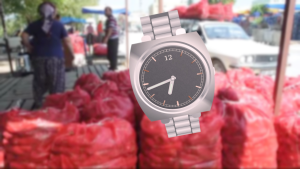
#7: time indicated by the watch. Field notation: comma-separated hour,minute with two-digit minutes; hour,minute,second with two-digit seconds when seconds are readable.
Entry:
6,43
